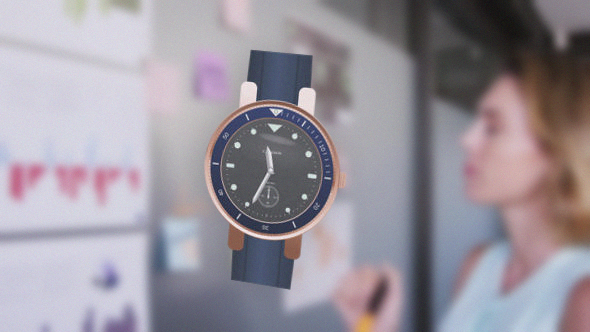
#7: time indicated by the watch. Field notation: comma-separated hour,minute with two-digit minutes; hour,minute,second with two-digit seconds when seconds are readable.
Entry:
11,34
